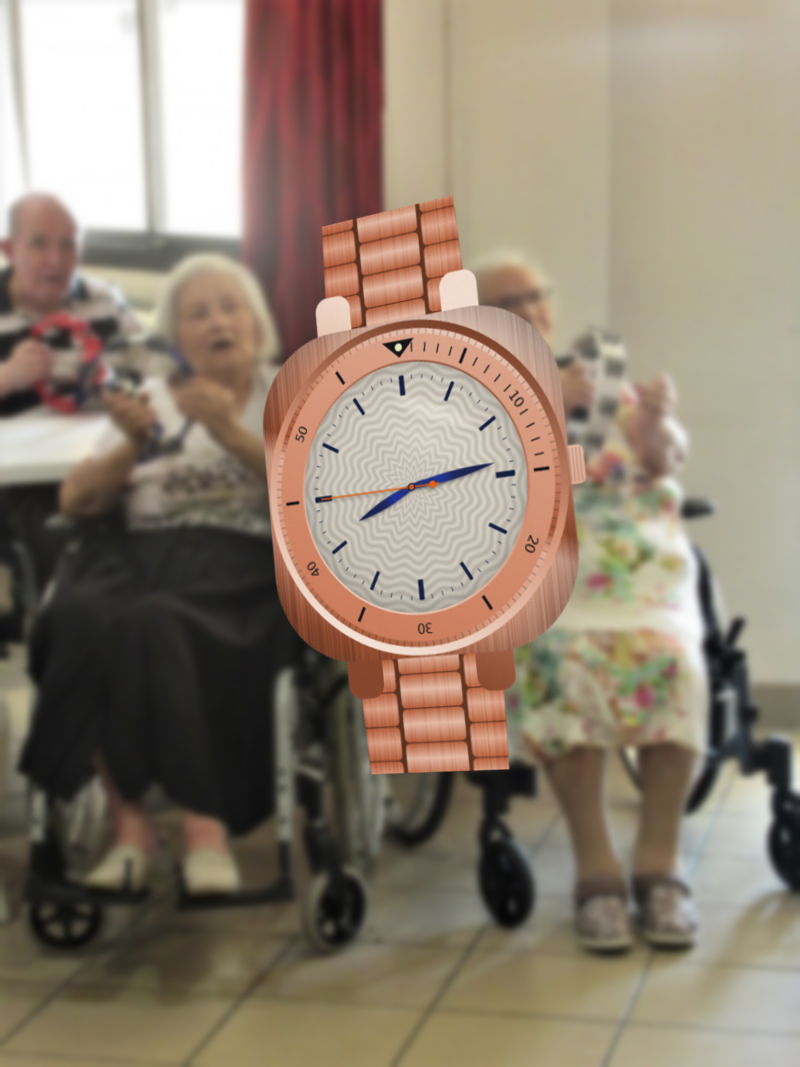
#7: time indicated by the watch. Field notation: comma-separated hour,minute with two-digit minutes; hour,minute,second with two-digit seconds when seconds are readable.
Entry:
8,13,45
